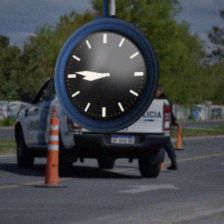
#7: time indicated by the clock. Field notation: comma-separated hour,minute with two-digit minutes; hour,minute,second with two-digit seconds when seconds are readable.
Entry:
8,46
